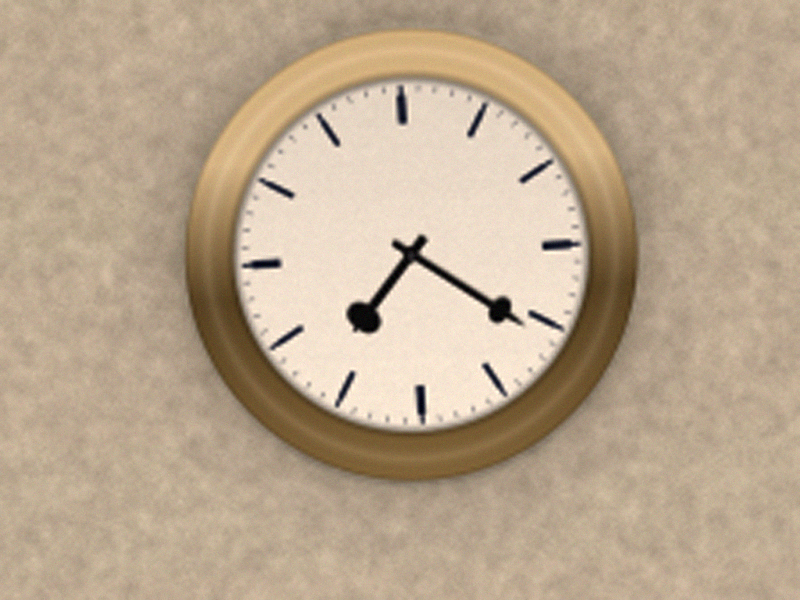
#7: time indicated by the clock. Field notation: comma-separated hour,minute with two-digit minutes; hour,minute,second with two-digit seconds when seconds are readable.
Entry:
7,21
